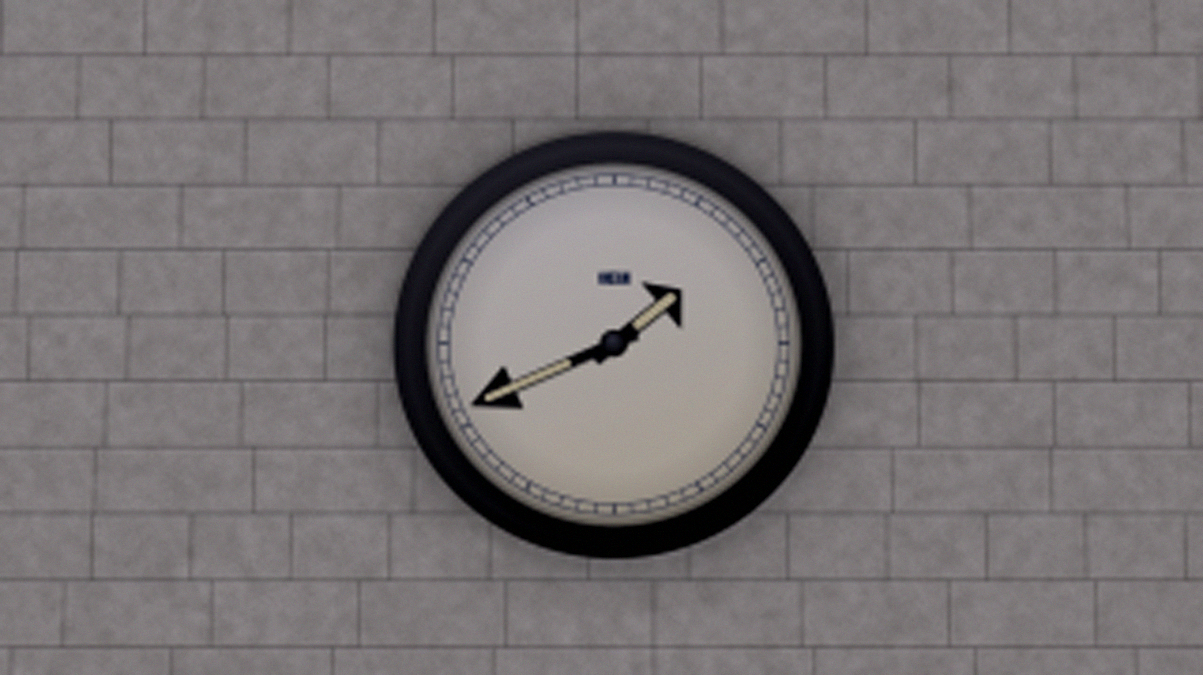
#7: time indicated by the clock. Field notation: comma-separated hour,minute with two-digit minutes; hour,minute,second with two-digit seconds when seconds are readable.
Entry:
1,41
